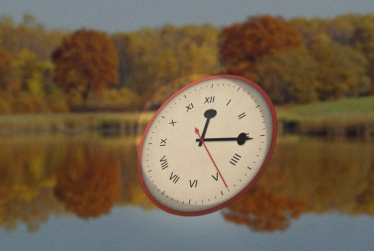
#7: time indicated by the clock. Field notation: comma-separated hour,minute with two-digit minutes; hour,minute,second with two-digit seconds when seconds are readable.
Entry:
12,15,24
